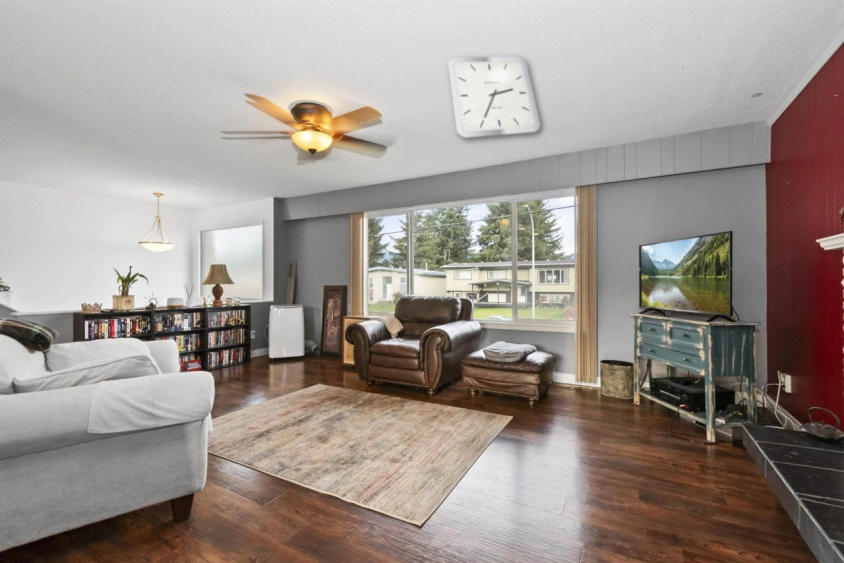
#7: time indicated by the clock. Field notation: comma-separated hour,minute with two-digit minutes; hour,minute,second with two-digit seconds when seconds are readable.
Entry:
2,35
